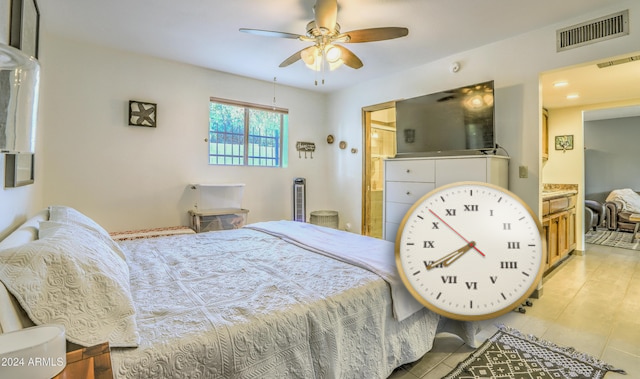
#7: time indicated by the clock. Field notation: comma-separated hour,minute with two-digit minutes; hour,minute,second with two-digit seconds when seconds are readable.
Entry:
7,39,52
